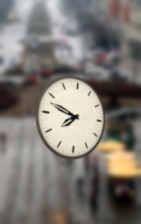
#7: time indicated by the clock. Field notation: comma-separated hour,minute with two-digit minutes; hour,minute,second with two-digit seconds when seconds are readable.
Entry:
7,48
